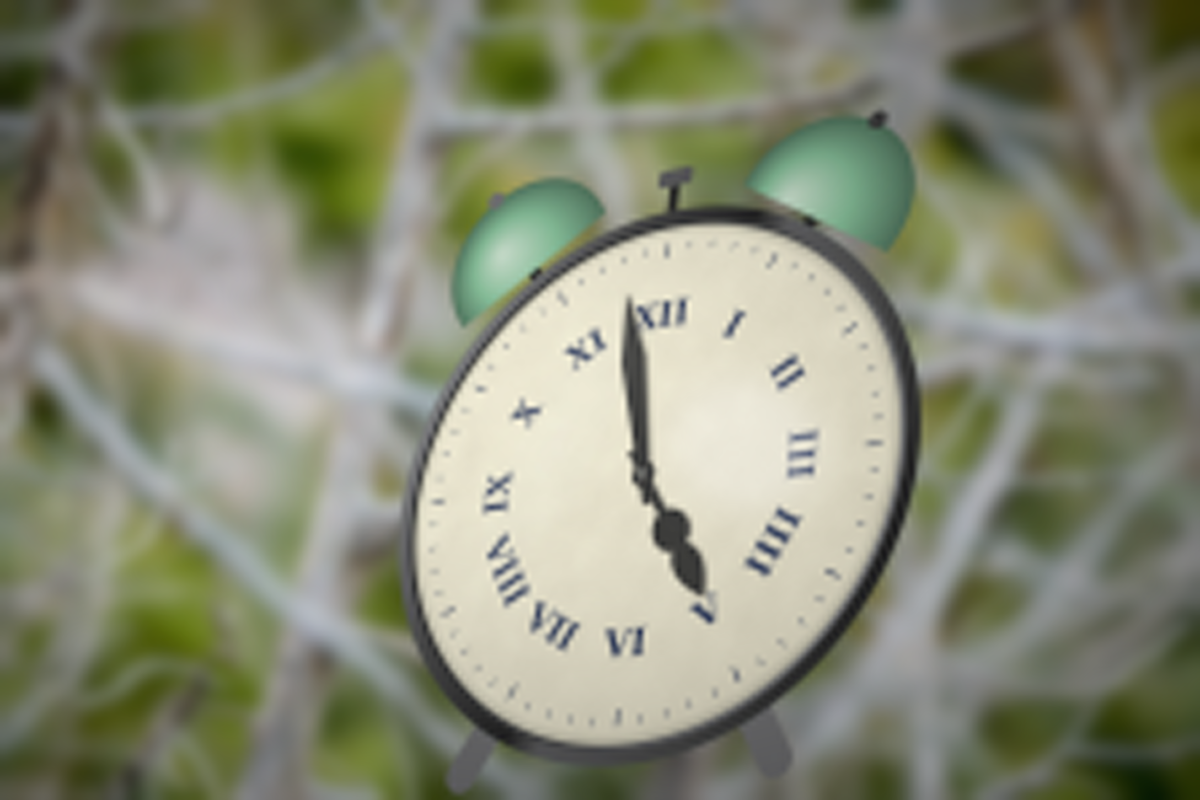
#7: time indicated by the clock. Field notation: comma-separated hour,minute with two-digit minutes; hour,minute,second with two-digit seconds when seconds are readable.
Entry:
4,58
